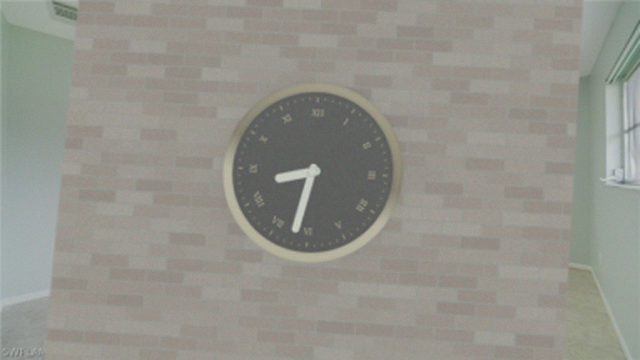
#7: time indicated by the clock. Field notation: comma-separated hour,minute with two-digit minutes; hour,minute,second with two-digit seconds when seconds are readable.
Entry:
8,32
